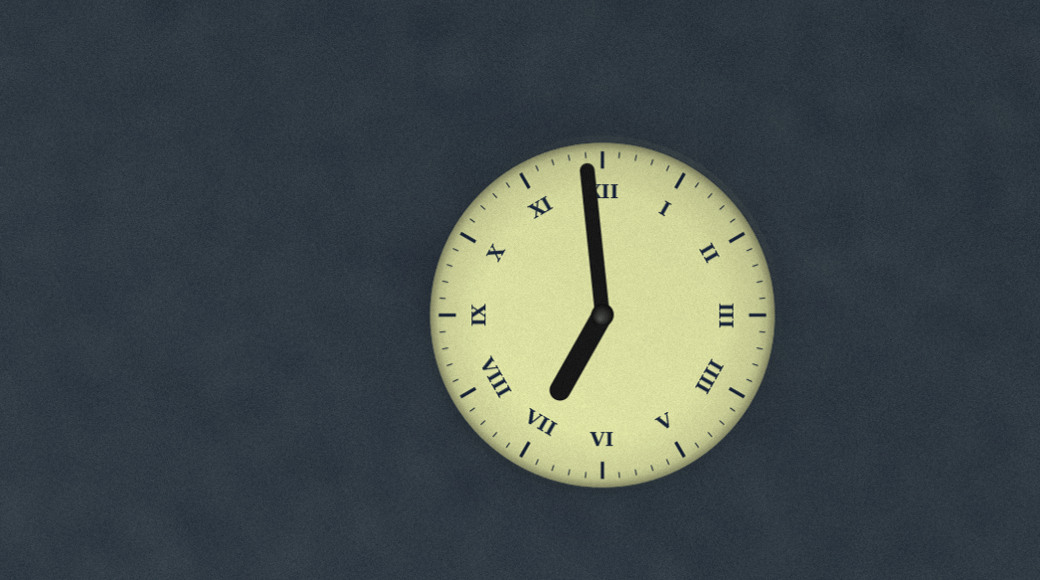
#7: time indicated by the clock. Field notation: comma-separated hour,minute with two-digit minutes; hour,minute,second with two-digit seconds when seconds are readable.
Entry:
6,59
